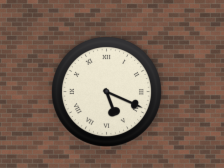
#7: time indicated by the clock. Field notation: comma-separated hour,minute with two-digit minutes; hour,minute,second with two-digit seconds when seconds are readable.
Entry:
5,19
